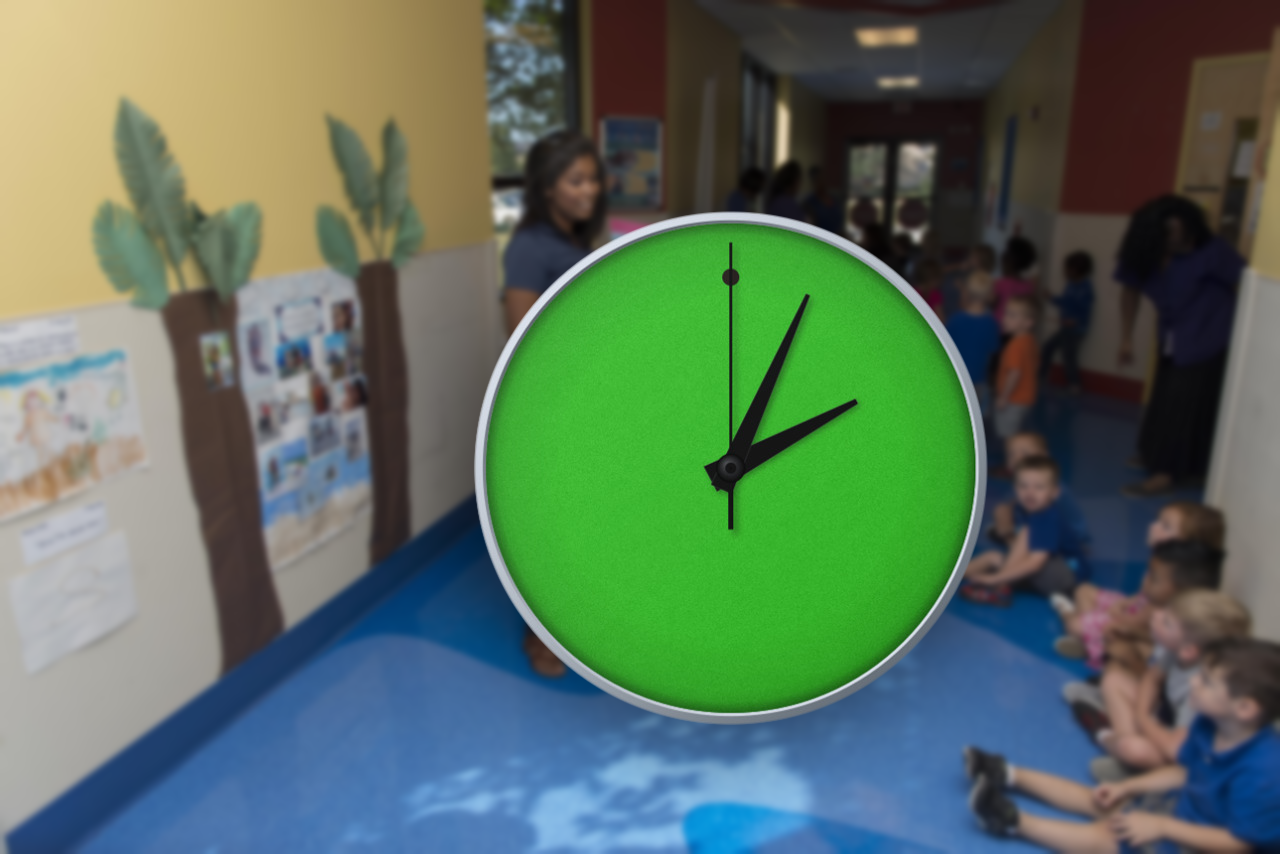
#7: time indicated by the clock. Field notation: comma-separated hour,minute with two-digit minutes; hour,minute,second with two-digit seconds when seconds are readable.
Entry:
2,04,00
